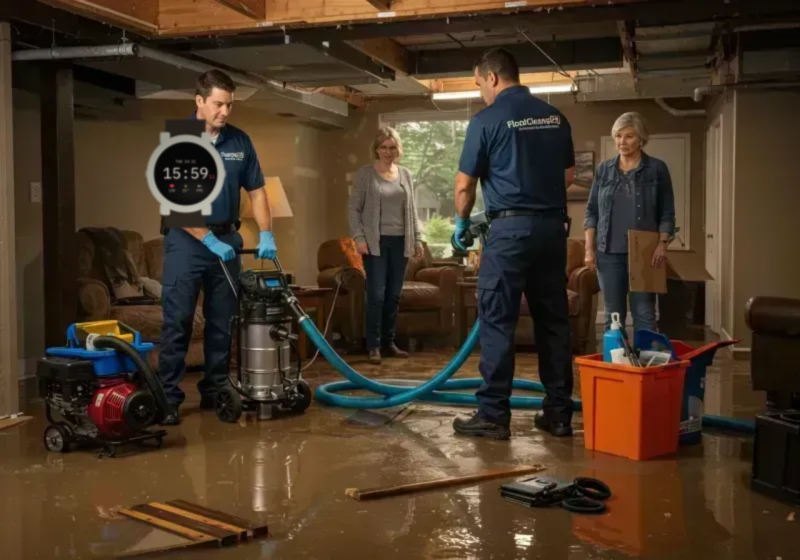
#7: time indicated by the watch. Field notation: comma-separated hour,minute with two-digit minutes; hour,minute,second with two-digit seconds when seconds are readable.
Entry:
15,59
